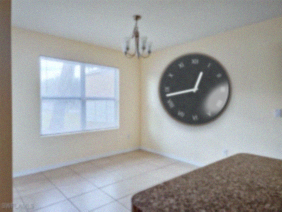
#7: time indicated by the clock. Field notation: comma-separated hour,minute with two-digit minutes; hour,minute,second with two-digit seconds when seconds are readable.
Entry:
12,43
